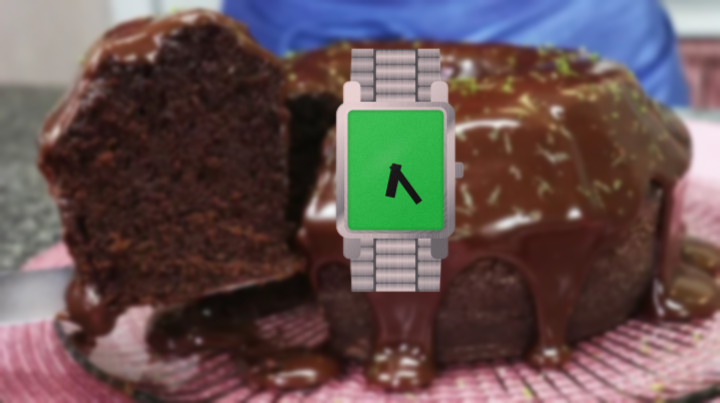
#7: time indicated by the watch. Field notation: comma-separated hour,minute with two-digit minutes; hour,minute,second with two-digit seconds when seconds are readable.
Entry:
6,24
